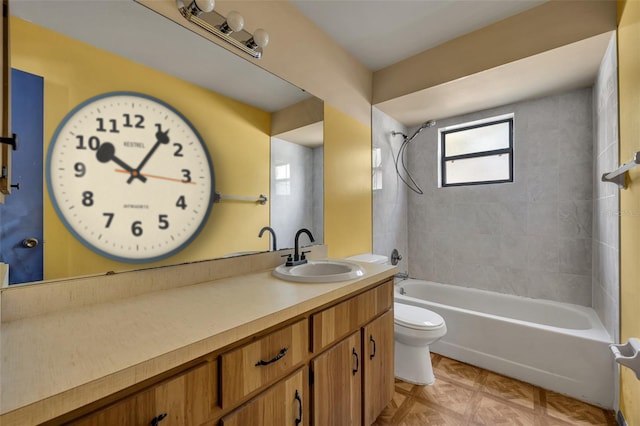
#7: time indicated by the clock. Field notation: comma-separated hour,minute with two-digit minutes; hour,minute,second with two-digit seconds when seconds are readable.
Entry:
10,06,16
